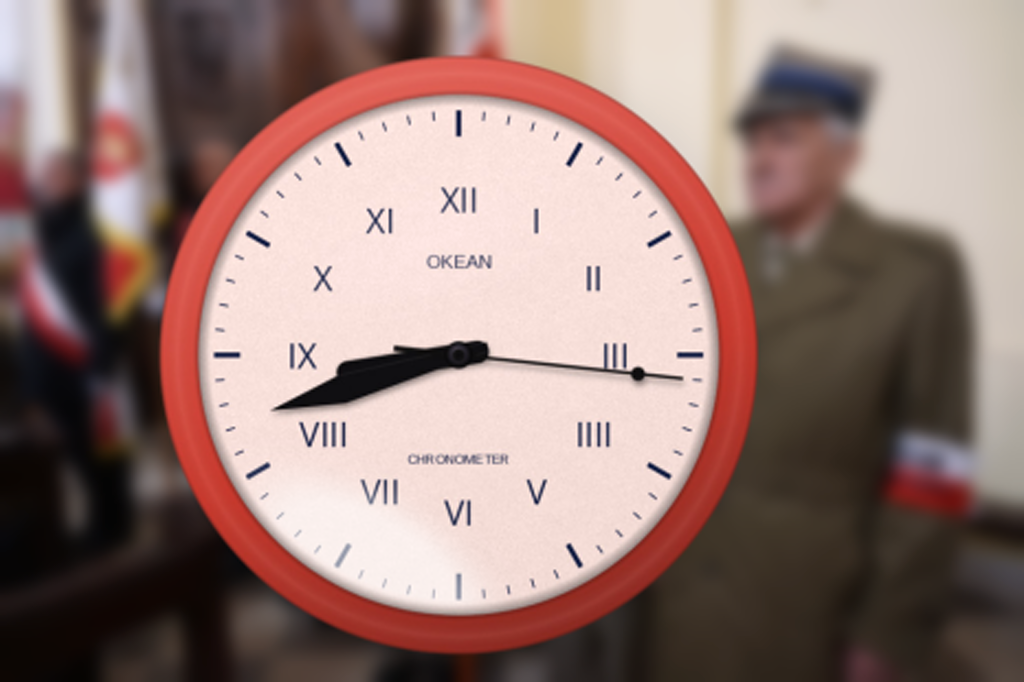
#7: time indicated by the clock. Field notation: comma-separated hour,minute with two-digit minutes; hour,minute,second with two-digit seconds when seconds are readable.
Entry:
8,42,16
